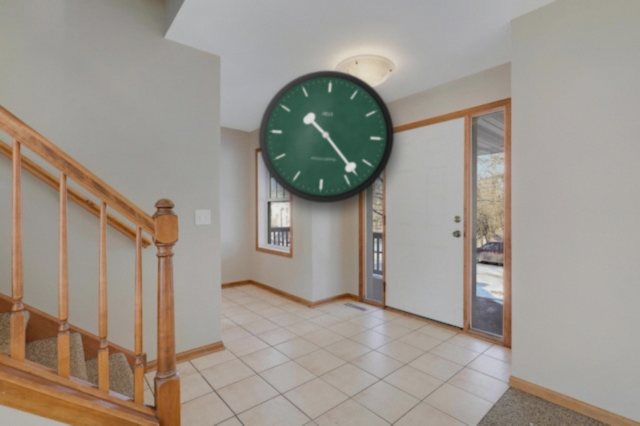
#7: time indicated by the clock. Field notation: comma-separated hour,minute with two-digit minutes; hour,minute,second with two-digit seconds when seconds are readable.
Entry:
10,23
